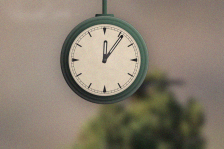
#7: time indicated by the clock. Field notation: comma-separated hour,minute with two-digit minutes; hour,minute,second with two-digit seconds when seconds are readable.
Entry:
12,06
